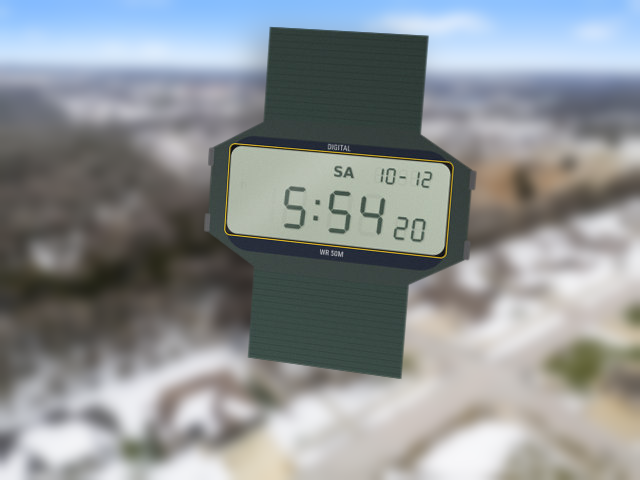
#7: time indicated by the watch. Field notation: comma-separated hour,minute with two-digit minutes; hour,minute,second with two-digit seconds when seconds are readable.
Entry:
5,54,20
